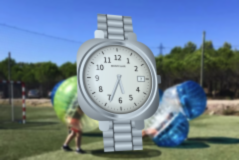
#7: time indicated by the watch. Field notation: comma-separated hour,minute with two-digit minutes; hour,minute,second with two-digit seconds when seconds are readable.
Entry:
5,34
